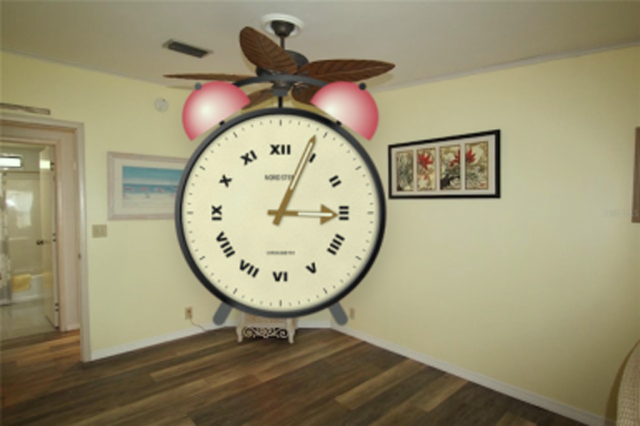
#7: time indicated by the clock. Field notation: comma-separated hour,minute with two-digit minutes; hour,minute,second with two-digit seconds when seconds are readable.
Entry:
3,04
